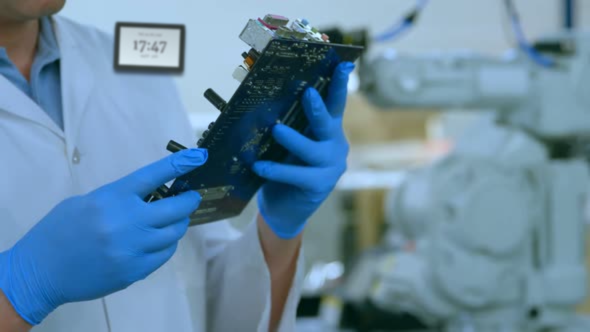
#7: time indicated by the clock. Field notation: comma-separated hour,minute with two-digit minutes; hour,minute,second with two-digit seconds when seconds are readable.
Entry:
17,47
